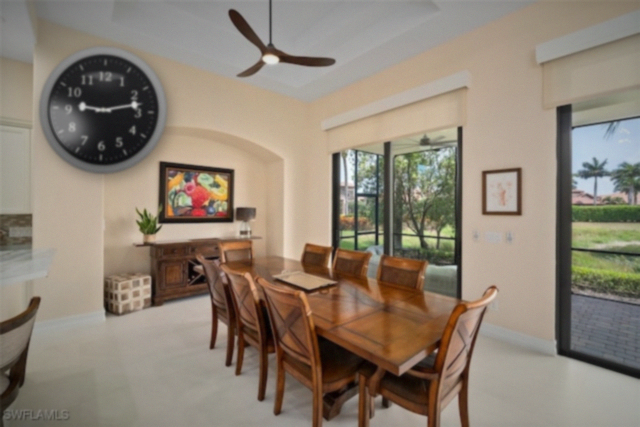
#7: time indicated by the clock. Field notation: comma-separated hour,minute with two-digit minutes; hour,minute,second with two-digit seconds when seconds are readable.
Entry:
9,13
